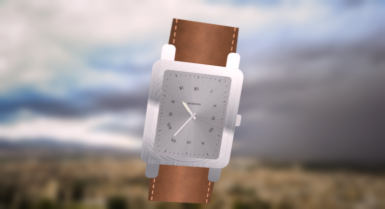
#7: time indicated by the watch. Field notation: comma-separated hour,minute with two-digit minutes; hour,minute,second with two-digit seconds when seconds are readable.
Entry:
10,36
